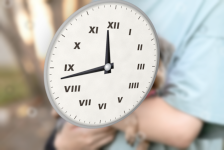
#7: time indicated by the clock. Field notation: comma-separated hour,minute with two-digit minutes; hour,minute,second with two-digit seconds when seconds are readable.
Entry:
11,43
